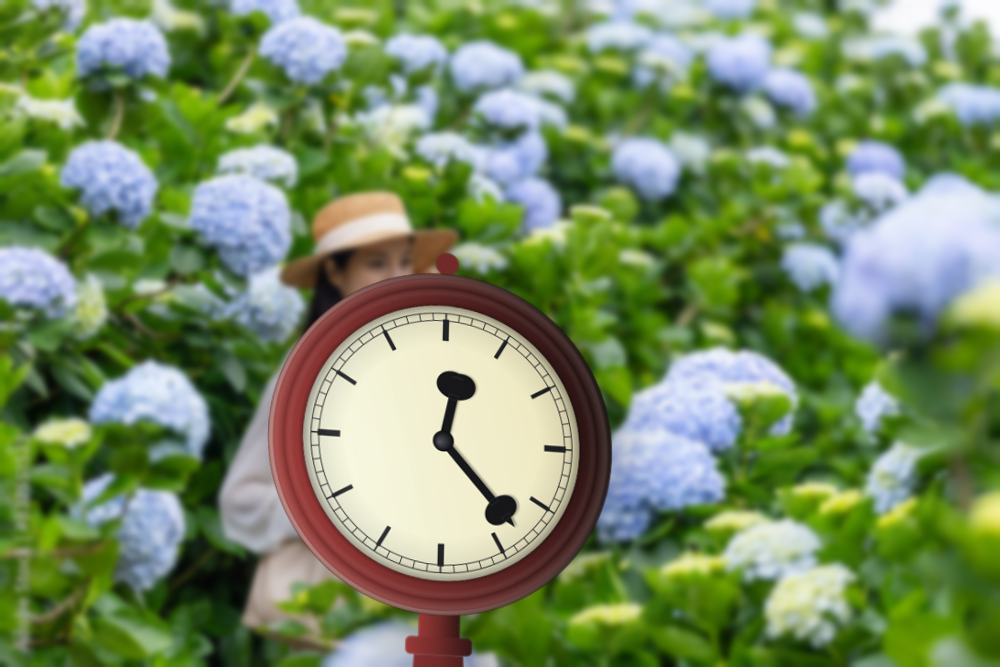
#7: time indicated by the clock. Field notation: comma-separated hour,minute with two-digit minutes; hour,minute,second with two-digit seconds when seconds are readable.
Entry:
12,23
